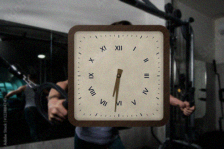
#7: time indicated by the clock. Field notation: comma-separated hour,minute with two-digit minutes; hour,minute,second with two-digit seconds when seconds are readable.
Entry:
6,31
